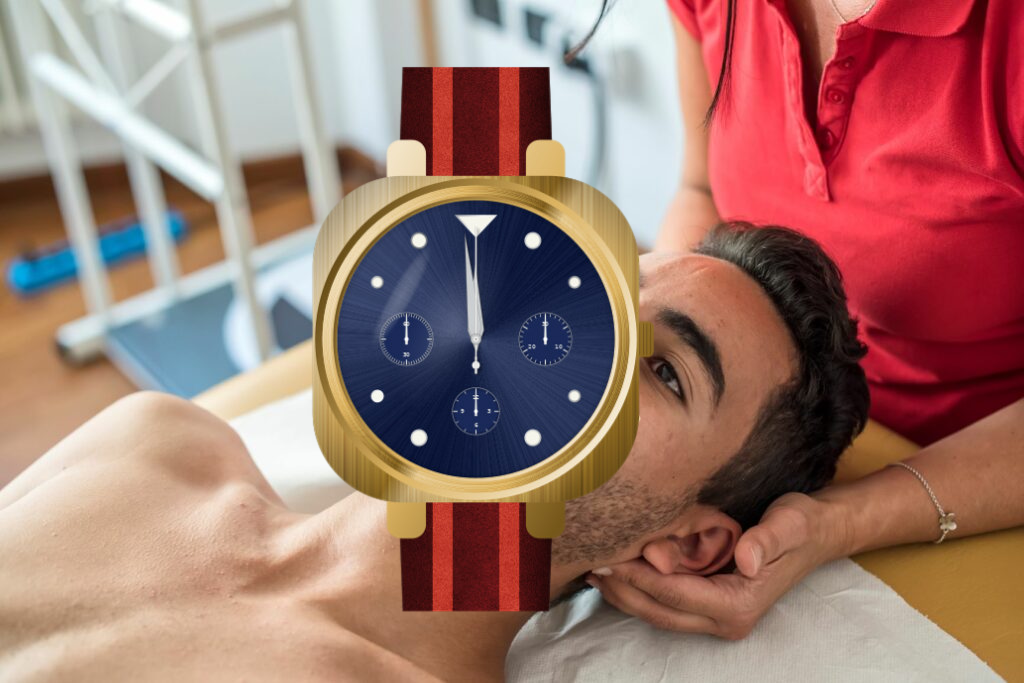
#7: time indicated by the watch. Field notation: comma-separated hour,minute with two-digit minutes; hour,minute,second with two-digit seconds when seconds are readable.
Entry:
11,59
